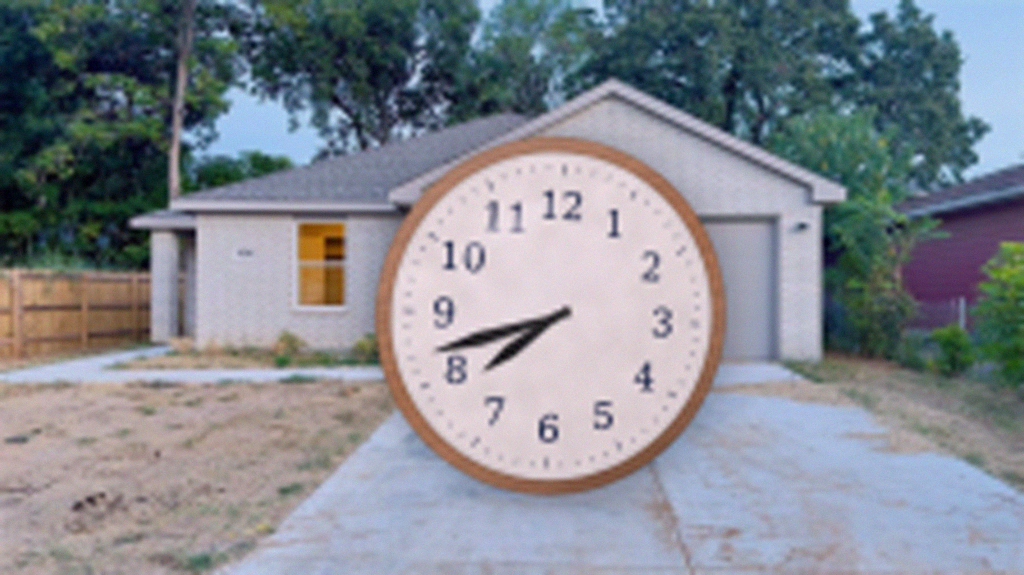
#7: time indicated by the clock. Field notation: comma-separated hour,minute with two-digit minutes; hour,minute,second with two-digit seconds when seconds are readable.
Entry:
7,42
